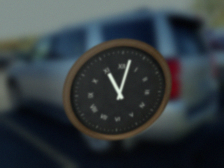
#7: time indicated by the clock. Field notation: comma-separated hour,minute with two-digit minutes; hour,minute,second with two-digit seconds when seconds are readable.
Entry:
11,02
